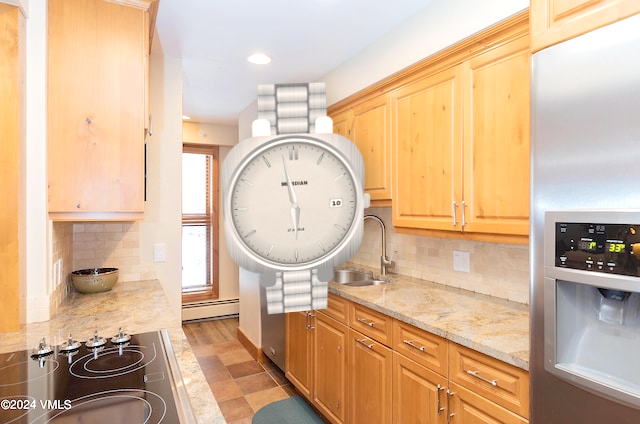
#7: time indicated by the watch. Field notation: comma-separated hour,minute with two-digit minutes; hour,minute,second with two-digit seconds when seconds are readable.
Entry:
5,58
